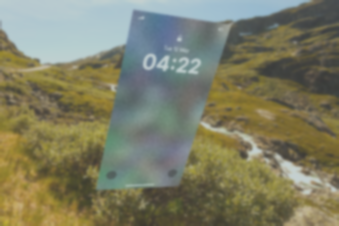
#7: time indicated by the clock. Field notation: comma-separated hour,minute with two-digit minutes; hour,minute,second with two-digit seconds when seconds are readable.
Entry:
4,22
